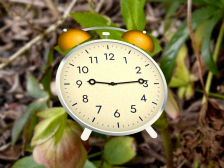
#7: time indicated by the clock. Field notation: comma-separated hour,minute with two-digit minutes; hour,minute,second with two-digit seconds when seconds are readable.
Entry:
9,14
